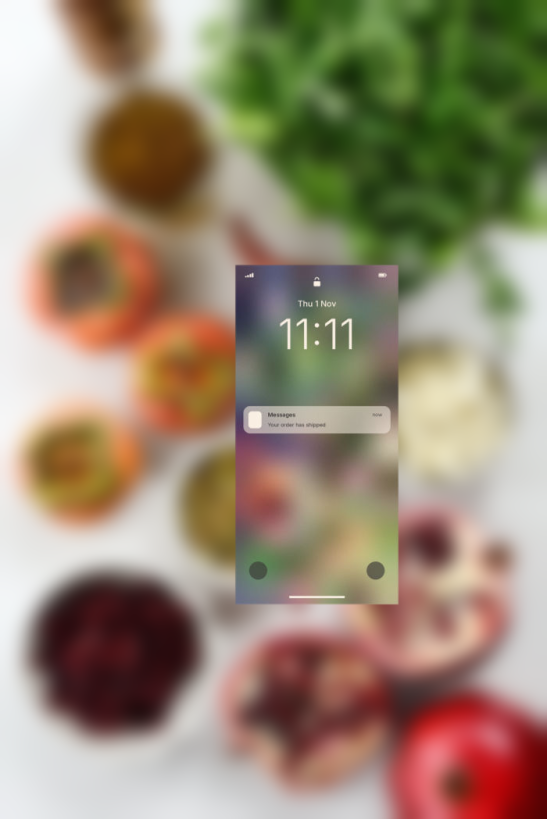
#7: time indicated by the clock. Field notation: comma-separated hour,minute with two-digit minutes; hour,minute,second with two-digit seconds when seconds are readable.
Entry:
11,11
